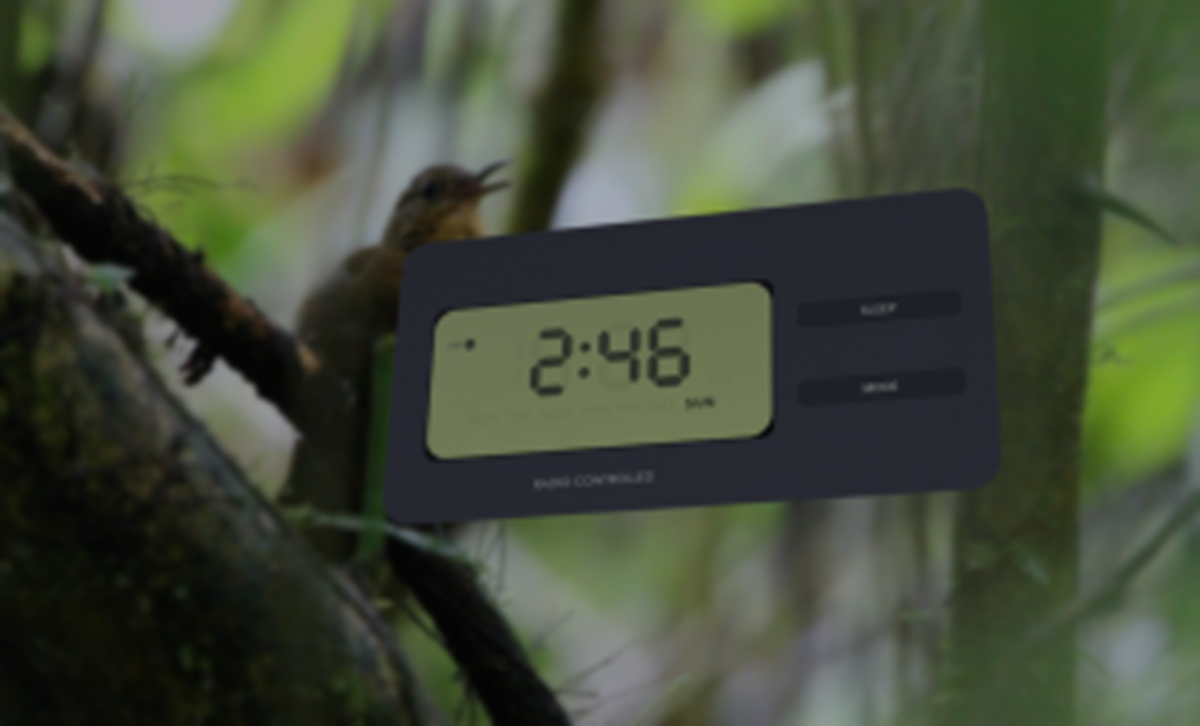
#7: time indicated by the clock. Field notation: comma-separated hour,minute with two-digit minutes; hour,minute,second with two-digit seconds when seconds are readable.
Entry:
2,46
